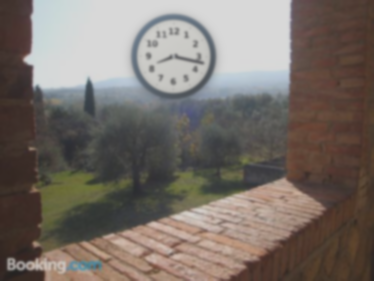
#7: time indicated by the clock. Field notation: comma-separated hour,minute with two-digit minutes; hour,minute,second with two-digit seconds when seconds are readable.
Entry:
8,17
